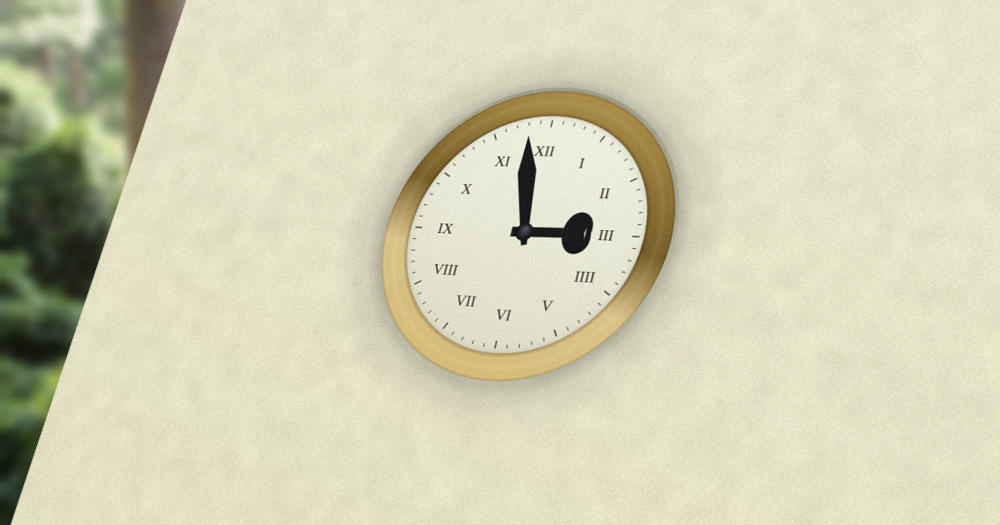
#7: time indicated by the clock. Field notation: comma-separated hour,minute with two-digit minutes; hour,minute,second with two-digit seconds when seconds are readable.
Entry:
2,58
